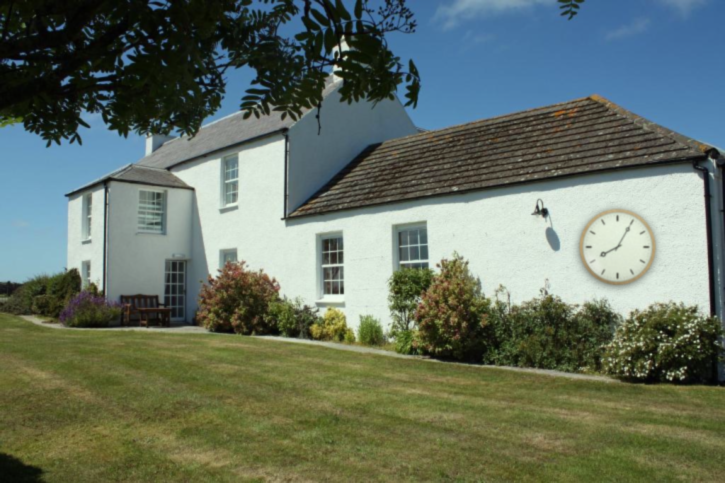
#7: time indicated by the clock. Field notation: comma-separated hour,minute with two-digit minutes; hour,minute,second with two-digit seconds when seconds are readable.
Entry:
8,05
